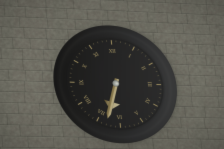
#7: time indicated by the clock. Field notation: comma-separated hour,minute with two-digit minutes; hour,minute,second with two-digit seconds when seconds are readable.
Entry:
6,33
